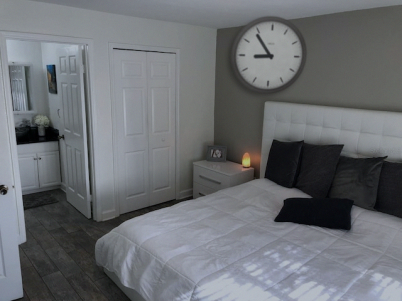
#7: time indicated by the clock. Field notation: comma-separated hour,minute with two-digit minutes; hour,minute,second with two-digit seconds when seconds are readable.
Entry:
8,54
